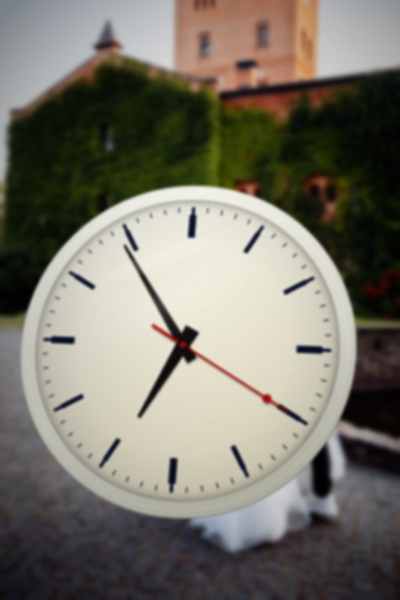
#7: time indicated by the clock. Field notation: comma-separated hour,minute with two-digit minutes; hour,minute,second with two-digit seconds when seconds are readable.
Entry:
6,54,20
